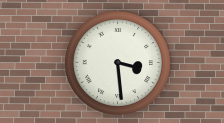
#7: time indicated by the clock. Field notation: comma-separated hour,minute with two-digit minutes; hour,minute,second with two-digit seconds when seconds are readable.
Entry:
3,29
